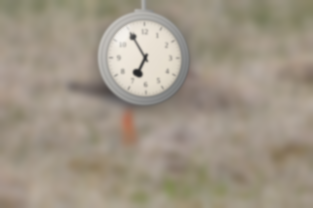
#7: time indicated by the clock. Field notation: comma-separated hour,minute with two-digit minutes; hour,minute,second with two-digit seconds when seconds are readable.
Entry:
6,55
